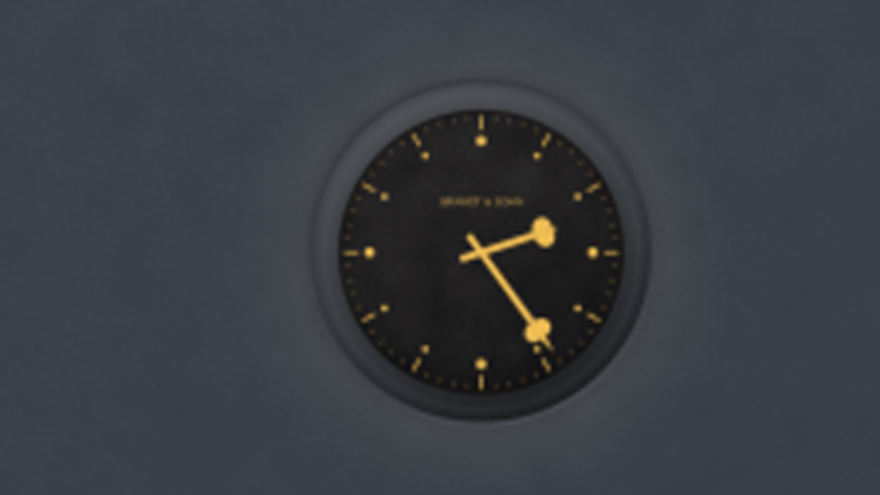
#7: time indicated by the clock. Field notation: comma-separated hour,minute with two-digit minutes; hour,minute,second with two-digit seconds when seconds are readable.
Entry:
2,24
